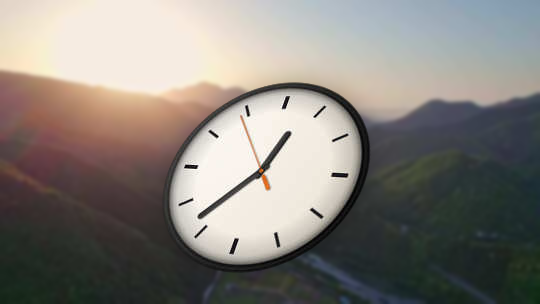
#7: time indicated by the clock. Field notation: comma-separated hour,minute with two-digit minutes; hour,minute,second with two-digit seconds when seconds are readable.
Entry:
12,36,54
